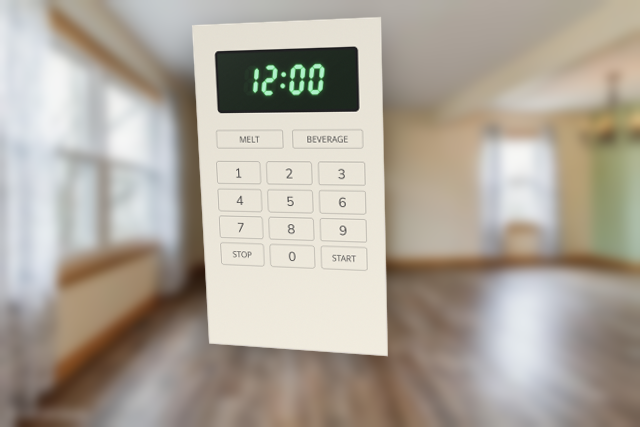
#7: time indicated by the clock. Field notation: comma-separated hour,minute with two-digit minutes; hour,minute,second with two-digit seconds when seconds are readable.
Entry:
12,00
